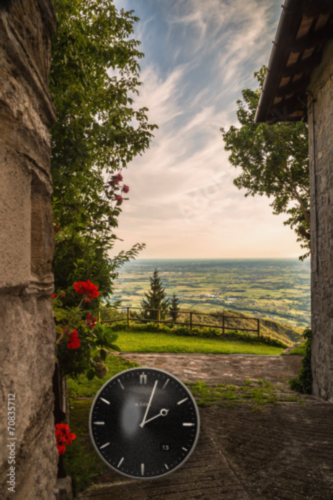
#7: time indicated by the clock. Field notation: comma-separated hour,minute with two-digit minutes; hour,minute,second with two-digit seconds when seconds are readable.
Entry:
2,03
